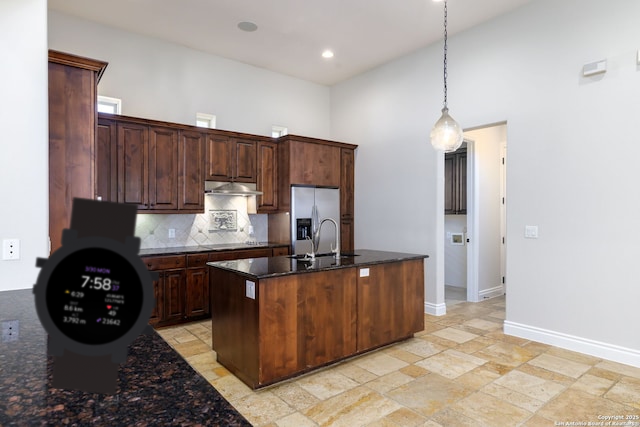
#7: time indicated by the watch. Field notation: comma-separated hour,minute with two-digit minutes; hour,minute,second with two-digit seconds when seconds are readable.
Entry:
7,58
